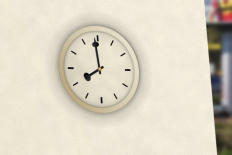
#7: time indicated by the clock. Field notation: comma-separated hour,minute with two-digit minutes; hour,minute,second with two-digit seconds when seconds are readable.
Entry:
7,59
